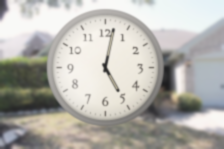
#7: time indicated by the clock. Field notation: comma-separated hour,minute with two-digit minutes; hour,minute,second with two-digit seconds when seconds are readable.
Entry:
5,02
